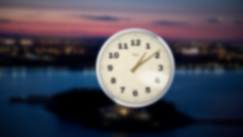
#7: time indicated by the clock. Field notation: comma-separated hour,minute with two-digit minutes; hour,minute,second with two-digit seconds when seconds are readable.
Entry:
1,09
